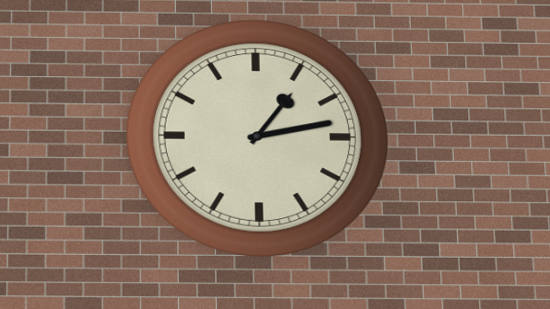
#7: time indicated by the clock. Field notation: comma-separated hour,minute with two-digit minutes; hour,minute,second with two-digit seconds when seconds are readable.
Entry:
1,13
